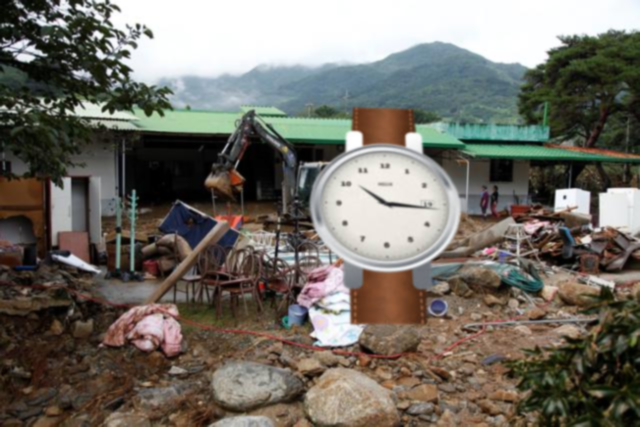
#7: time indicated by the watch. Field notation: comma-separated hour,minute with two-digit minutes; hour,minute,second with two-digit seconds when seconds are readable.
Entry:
10,16
